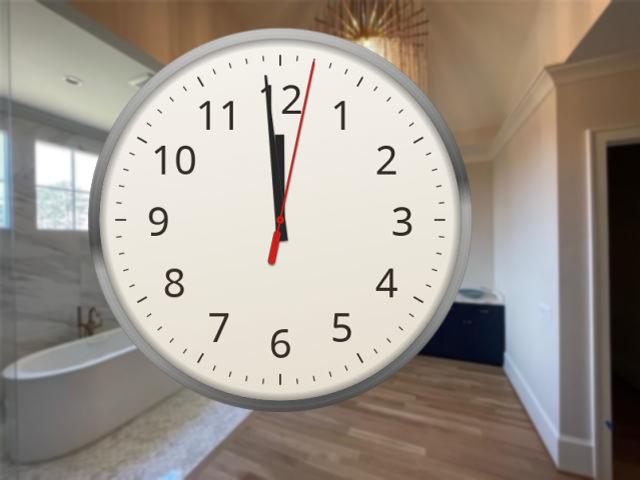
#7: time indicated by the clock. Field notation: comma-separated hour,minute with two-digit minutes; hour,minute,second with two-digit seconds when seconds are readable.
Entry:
11,59,02
